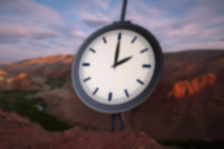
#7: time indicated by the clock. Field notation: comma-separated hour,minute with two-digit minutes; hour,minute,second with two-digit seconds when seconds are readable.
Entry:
2,00
